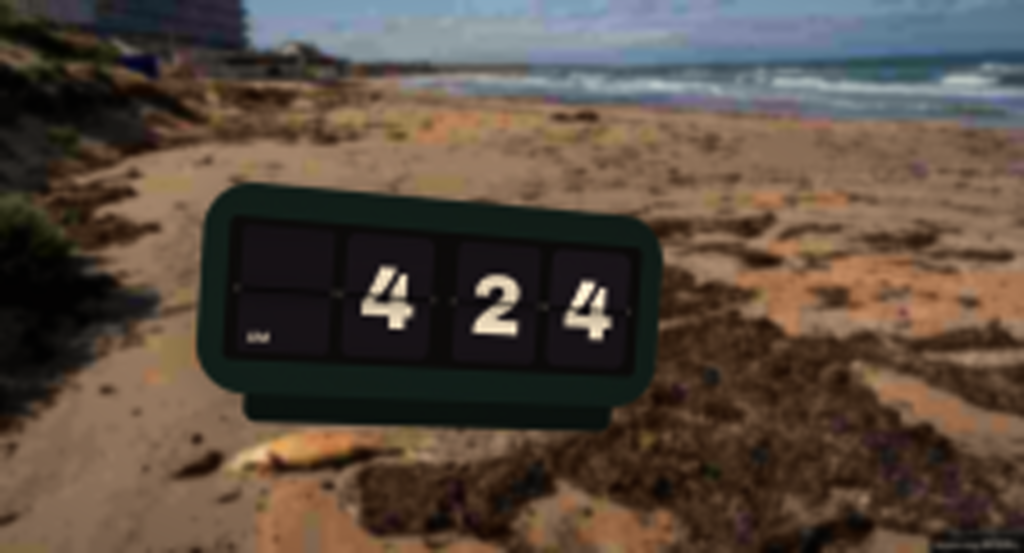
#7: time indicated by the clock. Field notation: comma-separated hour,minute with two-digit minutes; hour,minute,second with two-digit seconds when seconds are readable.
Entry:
4,24
